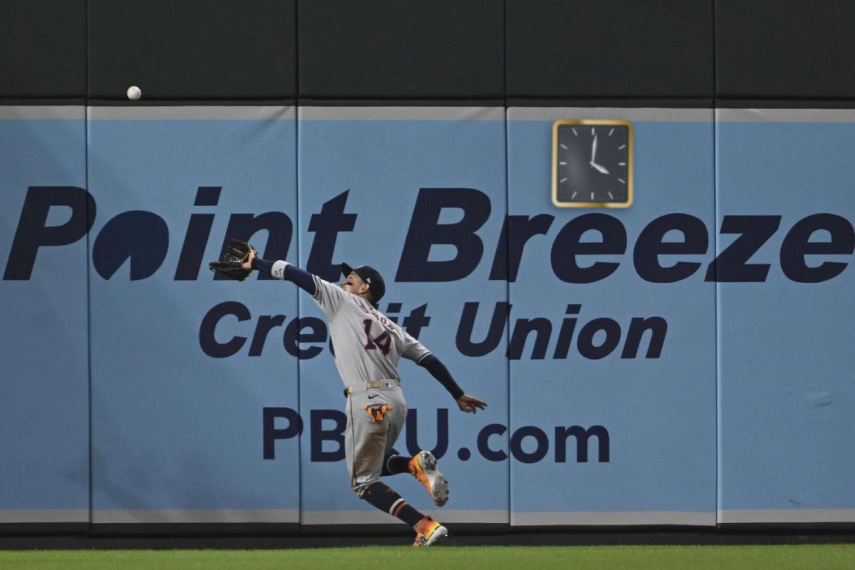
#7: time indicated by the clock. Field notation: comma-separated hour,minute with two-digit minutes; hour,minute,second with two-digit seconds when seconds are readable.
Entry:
4,01
